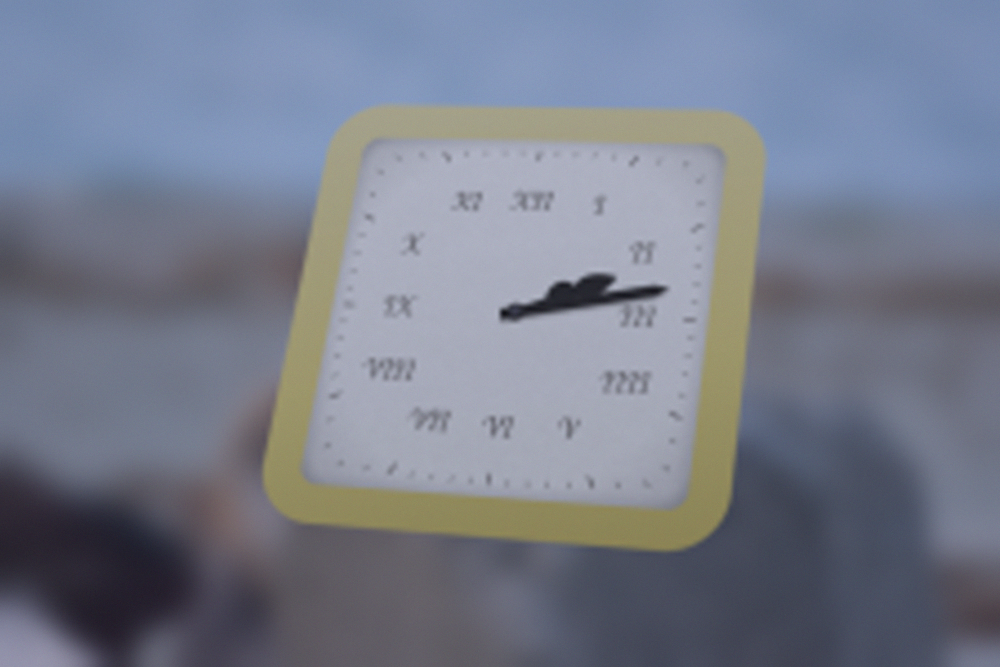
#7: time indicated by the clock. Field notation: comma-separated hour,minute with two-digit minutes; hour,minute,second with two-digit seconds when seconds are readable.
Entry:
2,13
